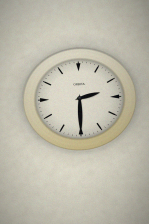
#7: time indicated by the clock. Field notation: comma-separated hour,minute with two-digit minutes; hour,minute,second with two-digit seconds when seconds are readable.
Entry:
2,30
